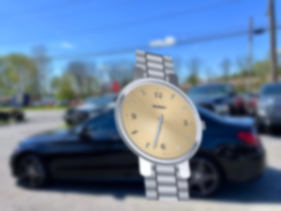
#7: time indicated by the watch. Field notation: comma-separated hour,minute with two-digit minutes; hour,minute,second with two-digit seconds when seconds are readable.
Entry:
6,33
